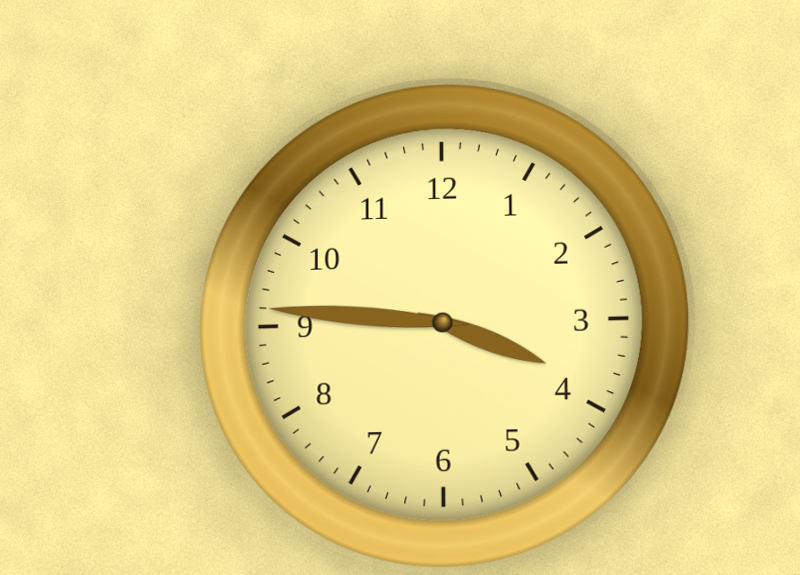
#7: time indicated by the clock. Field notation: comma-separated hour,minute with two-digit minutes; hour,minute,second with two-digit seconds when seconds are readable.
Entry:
3,46
